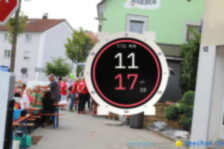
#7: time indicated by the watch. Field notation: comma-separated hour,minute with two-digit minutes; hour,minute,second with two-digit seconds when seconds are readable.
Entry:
11,17
